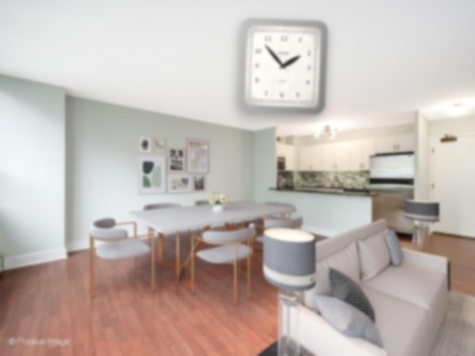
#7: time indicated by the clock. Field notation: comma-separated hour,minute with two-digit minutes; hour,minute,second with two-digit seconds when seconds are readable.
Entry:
1,53
